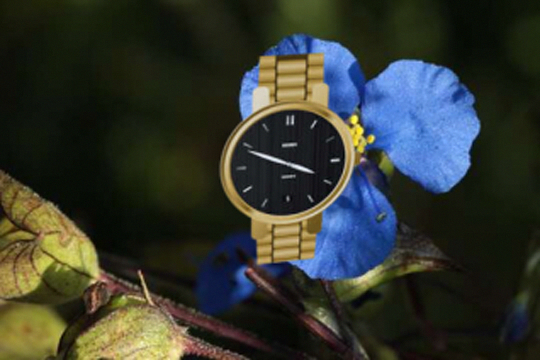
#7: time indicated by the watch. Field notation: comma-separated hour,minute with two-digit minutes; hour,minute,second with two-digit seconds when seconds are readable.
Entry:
3,49
